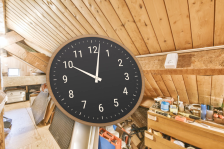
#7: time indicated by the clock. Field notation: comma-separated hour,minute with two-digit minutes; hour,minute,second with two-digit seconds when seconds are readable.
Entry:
10,02
